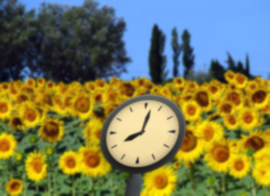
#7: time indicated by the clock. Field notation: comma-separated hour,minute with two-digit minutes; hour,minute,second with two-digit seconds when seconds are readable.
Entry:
8,02
